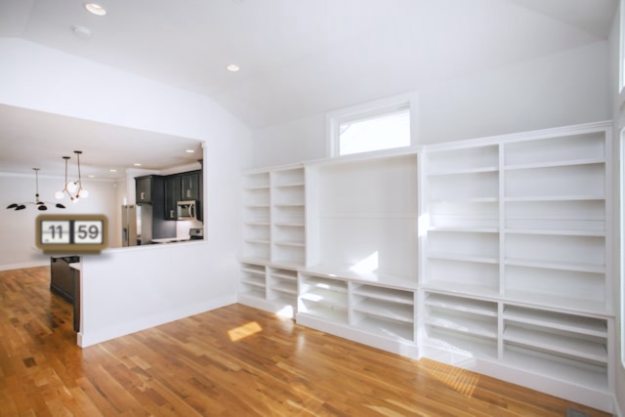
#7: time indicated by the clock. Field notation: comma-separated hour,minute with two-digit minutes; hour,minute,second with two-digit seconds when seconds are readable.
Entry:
11,59
